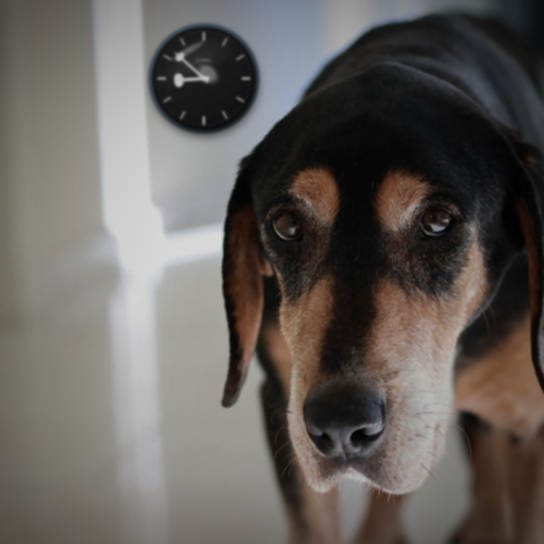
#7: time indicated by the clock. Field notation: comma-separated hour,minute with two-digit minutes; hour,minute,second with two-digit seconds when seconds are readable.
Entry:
8,52
